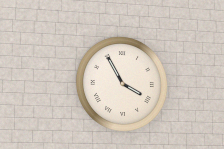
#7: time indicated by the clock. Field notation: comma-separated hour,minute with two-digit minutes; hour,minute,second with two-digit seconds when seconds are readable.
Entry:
3,55
